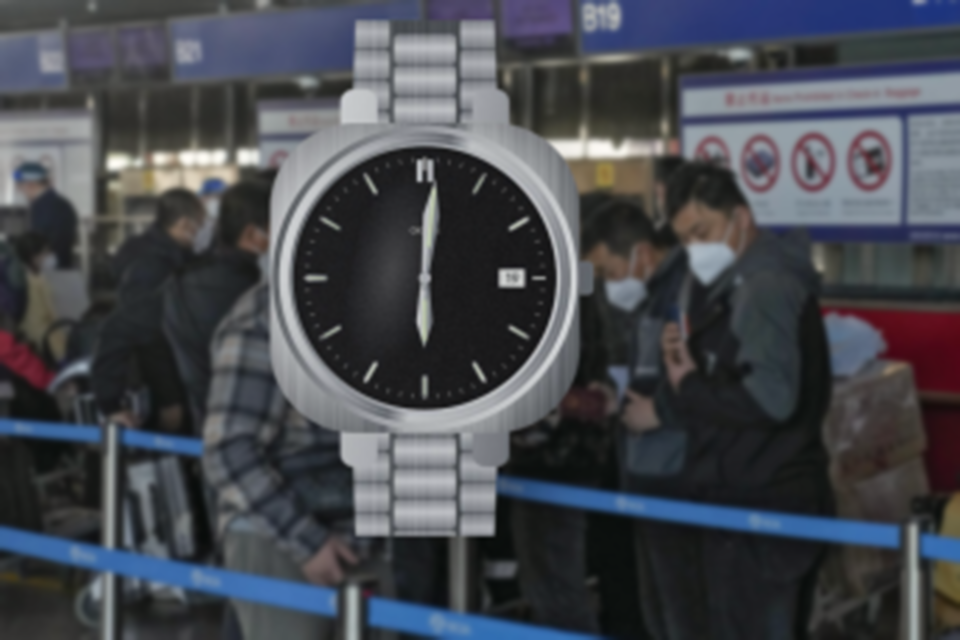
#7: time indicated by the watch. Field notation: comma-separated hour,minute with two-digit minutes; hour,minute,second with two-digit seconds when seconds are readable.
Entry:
6,01
